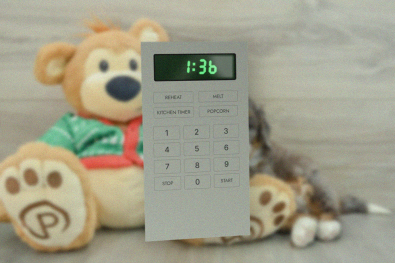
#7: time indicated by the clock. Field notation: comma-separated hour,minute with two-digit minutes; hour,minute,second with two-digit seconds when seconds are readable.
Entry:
1,36
